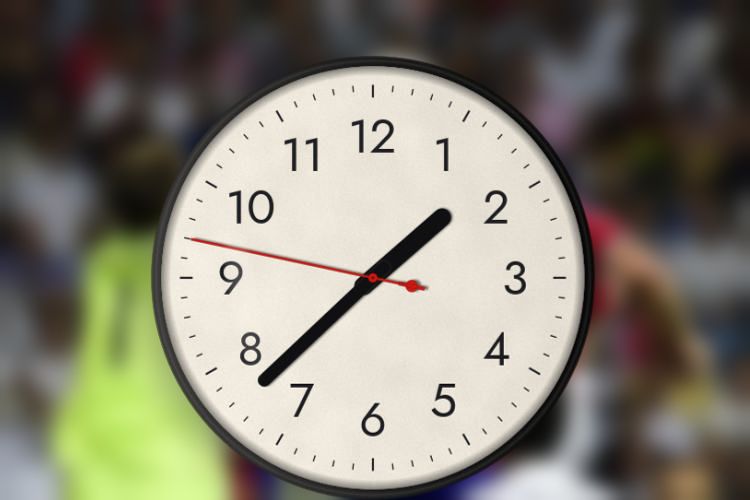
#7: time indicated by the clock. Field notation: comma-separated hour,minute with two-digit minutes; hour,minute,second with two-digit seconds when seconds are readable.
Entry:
1,37,47
